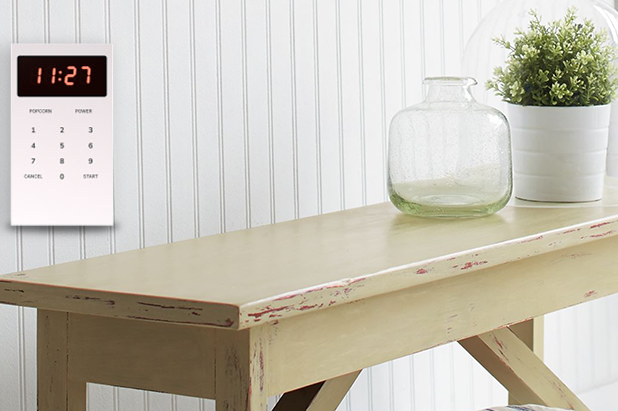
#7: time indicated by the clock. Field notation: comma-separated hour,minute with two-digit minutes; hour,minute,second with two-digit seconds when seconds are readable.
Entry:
11,27
